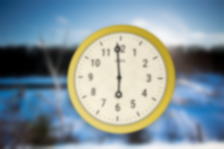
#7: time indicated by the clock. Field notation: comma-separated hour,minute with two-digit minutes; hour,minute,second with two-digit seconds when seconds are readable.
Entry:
5,59
